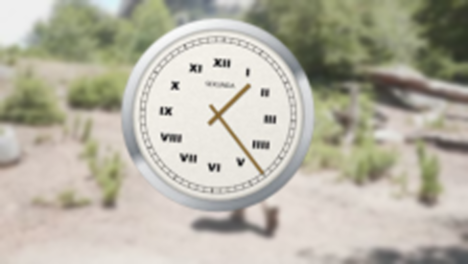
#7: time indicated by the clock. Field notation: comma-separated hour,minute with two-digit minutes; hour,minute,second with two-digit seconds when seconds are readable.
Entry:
1,23
